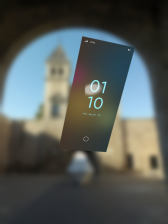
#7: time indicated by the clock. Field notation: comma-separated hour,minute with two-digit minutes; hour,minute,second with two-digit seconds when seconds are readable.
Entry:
1,10
